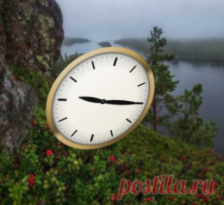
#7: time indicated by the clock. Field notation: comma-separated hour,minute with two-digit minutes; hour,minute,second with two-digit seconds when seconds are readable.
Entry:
9,15
